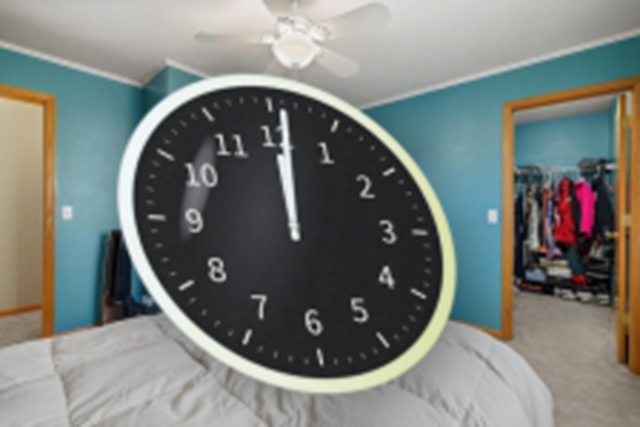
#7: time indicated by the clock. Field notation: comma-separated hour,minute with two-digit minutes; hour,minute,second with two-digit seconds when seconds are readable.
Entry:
12,01
